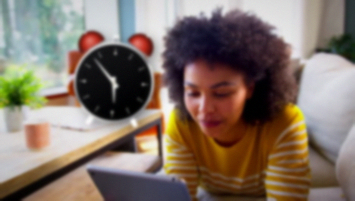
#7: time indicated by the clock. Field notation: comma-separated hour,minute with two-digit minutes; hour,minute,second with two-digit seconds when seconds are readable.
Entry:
5,53
